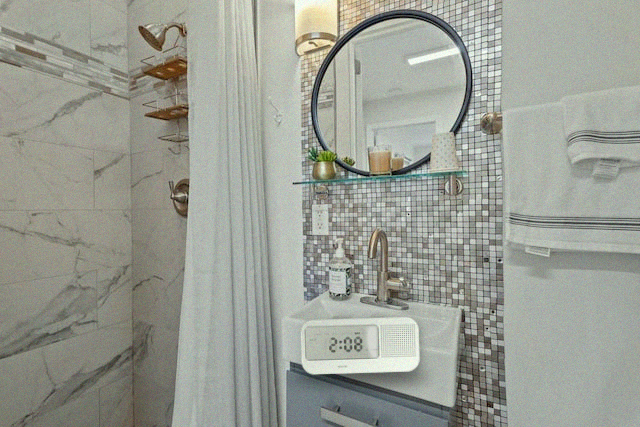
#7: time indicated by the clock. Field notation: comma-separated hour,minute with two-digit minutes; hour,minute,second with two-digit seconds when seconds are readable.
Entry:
2,08
